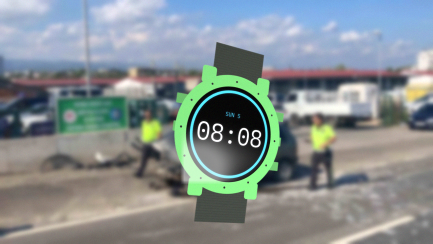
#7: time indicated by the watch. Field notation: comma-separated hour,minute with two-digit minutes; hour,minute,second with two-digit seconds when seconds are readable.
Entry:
8,08
